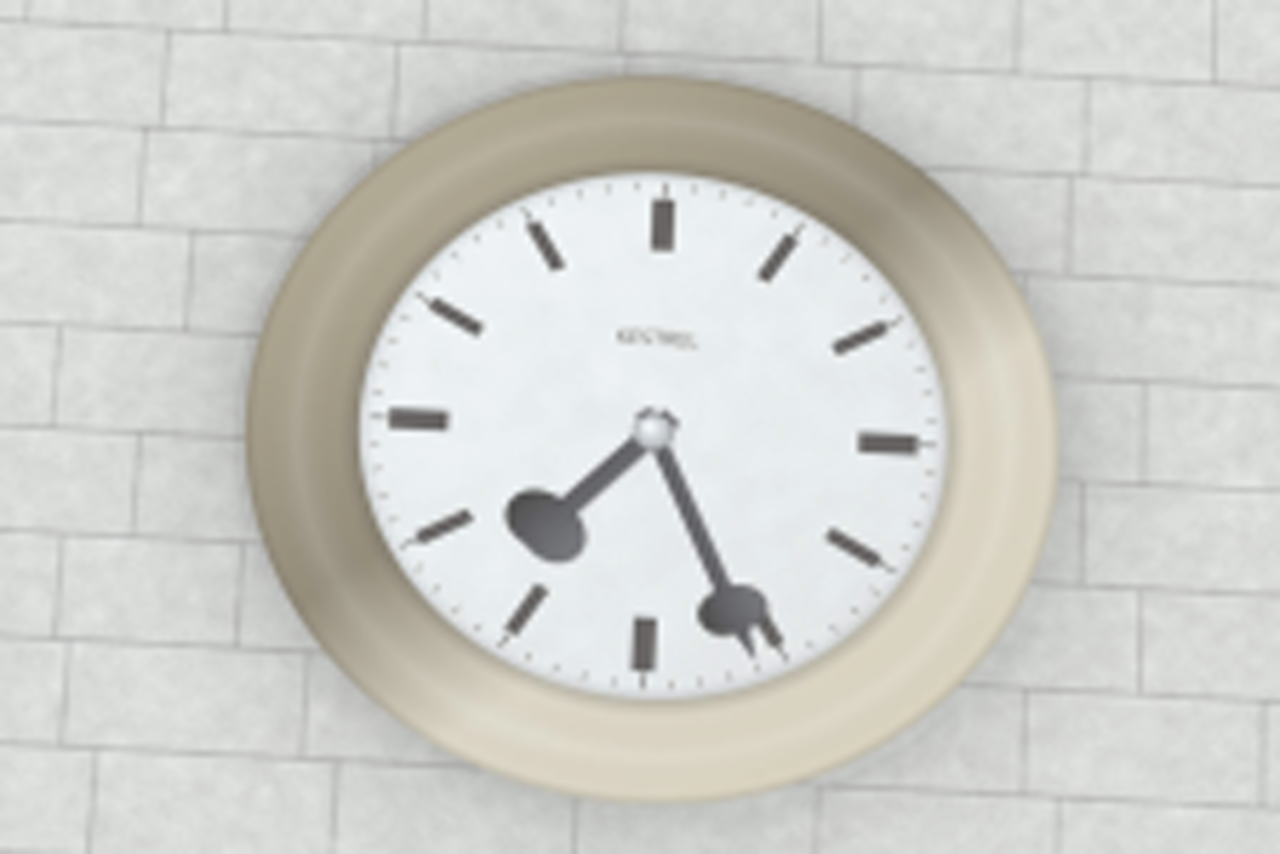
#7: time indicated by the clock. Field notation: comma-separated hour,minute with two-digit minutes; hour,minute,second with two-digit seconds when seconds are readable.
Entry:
7,26
